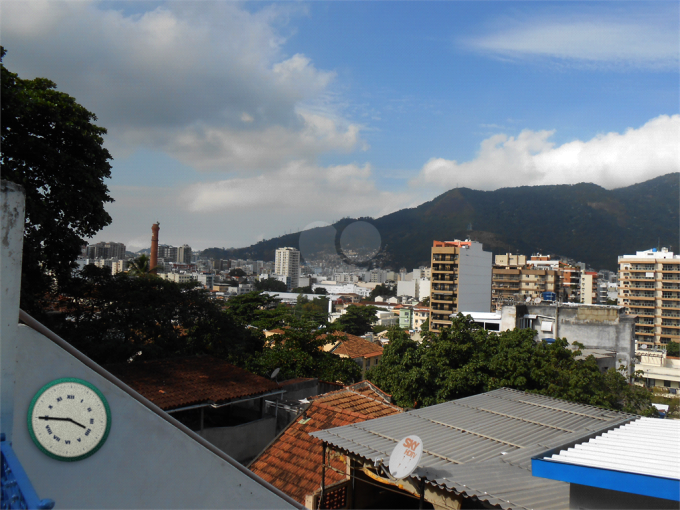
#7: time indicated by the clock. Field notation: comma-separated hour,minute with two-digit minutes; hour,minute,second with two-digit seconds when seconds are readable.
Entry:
3,45
